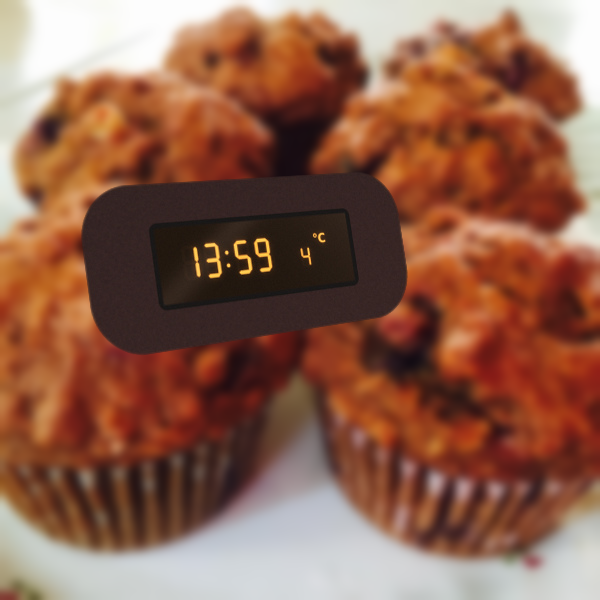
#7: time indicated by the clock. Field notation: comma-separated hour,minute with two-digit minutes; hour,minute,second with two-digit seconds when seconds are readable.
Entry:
13,59
